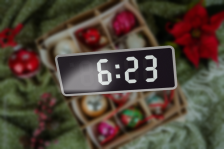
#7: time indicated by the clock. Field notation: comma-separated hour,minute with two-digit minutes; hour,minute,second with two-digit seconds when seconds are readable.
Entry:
6,23
